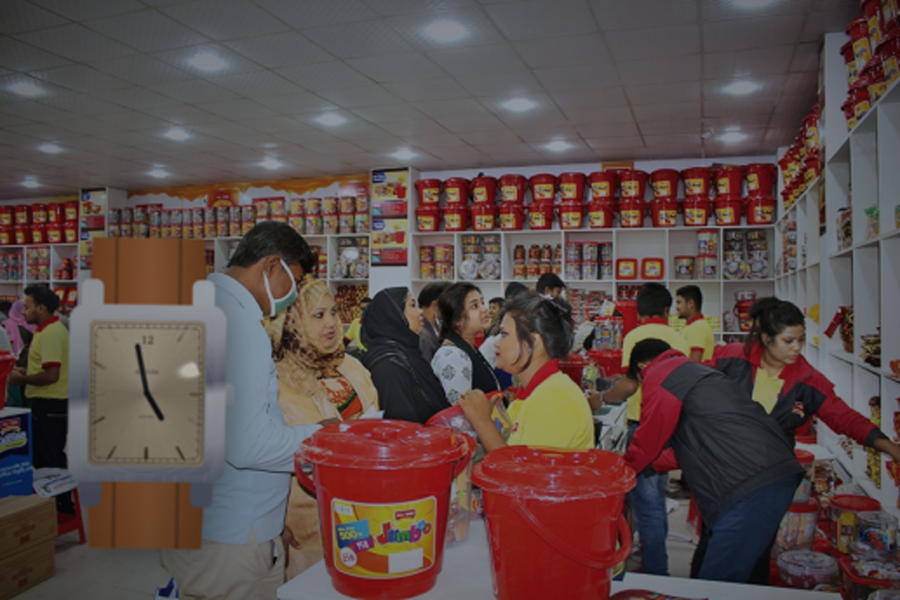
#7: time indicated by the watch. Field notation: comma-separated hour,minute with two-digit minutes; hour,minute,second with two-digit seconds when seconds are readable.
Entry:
4,58
